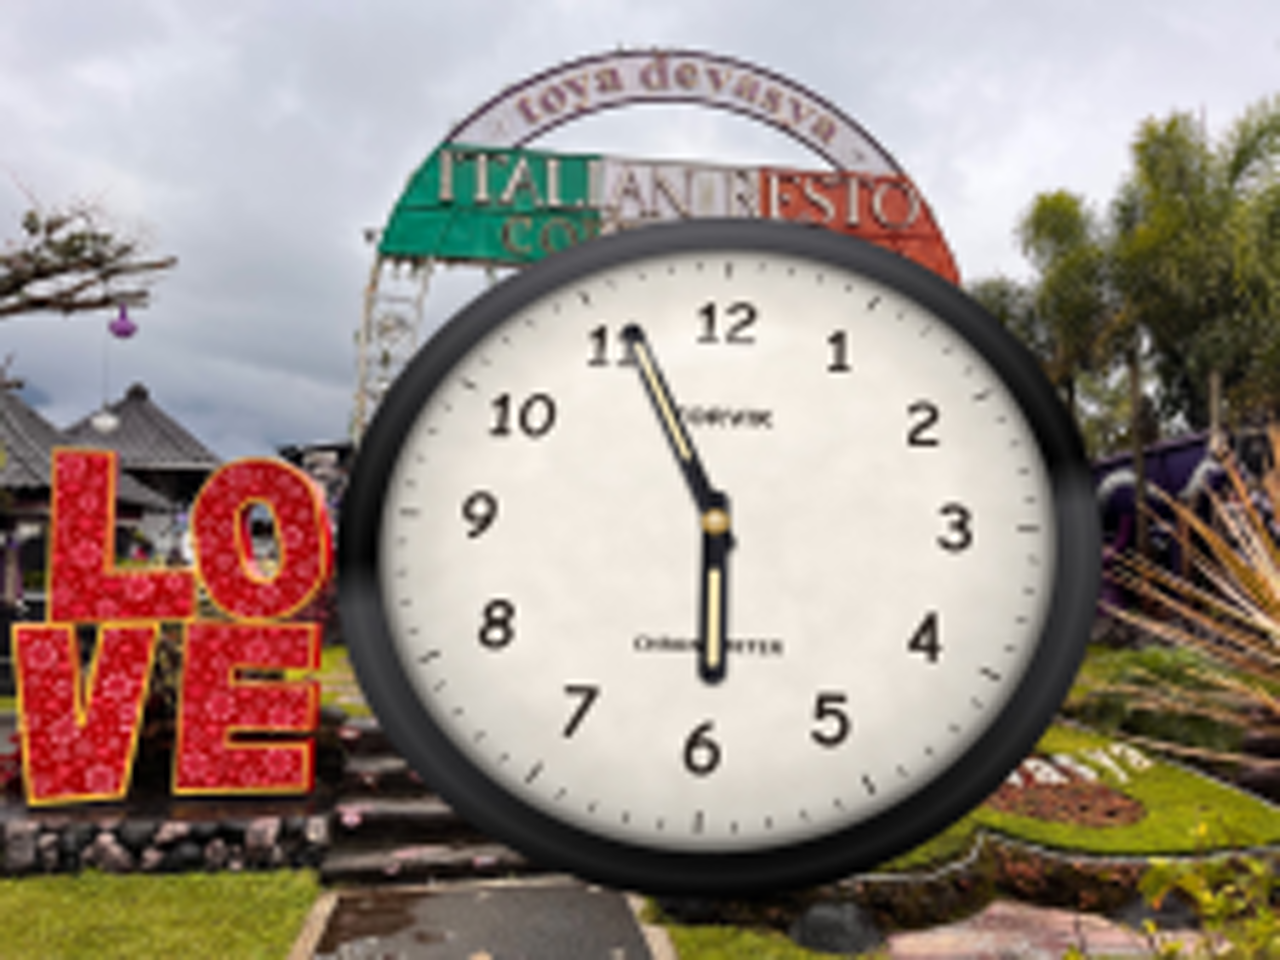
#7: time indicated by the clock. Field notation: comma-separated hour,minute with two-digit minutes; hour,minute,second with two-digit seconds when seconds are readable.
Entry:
5,56
